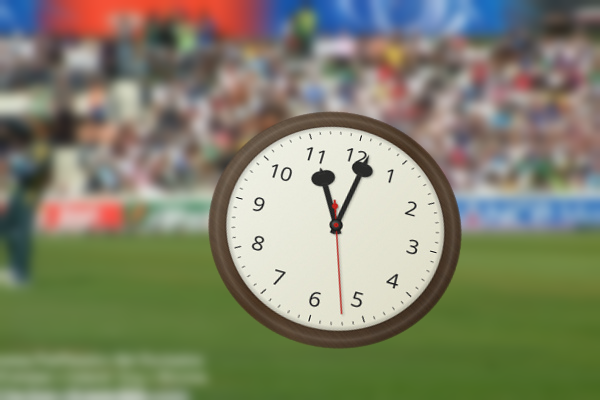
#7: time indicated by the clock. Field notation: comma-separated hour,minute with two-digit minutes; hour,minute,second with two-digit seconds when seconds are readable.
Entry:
11,01,27
